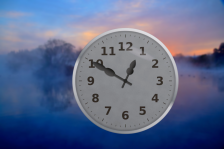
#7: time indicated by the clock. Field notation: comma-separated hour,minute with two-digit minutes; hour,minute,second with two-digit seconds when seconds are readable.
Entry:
12,50
